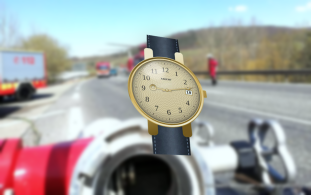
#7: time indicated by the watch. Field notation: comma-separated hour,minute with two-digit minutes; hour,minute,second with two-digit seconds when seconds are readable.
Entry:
9,13
